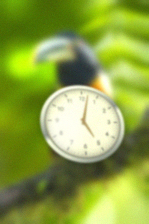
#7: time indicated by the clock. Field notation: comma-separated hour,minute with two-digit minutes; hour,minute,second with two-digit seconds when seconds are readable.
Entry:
5,02
